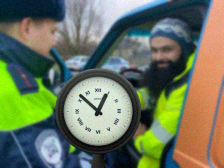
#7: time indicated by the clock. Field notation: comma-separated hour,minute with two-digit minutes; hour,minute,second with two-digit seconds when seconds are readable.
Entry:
12,52
